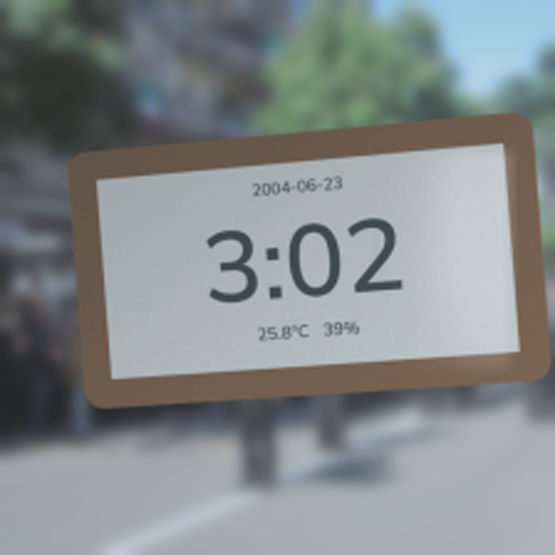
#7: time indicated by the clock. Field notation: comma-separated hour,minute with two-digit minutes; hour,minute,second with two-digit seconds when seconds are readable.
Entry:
3,02
